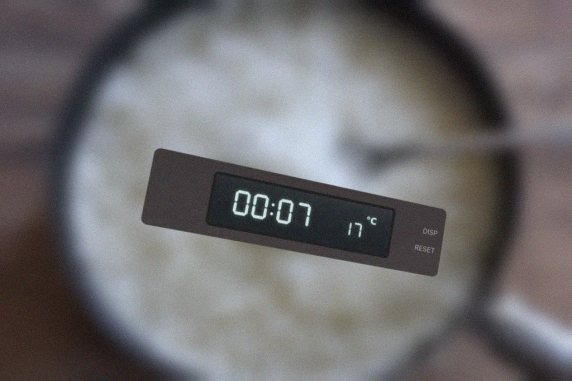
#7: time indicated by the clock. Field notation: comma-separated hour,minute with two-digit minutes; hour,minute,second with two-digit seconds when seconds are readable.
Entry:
0,07
